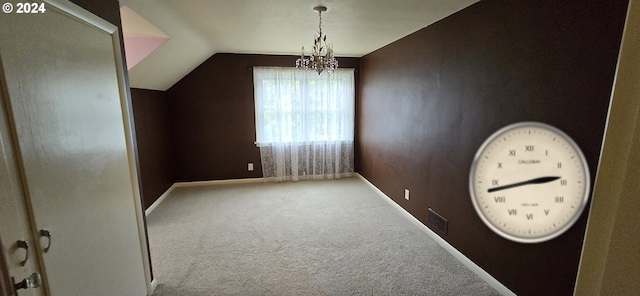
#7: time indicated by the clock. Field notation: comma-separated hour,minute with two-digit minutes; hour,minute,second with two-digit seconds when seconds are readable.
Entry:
2,43
